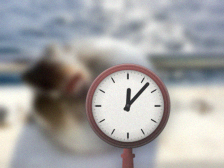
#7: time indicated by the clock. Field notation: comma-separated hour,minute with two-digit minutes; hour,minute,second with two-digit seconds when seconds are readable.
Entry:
12,07
